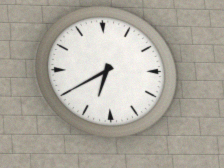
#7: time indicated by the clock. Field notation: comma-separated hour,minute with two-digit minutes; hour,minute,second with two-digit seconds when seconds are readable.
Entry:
6,40
